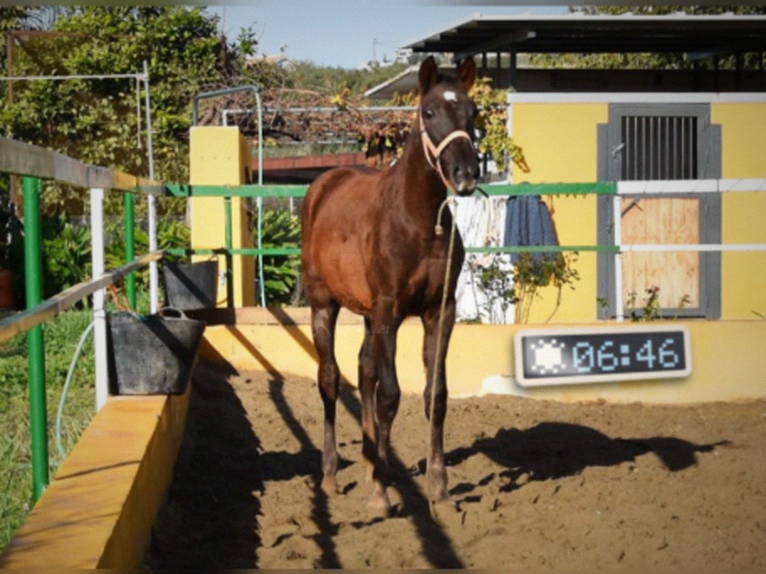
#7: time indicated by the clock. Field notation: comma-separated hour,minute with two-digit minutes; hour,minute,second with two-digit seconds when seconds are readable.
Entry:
6,46
